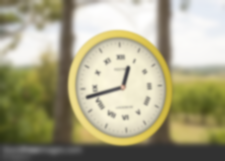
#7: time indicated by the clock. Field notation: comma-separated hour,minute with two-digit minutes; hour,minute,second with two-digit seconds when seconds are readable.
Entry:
12,43
